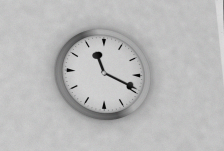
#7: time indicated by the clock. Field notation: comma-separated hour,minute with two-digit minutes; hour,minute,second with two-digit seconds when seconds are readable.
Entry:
11,19
